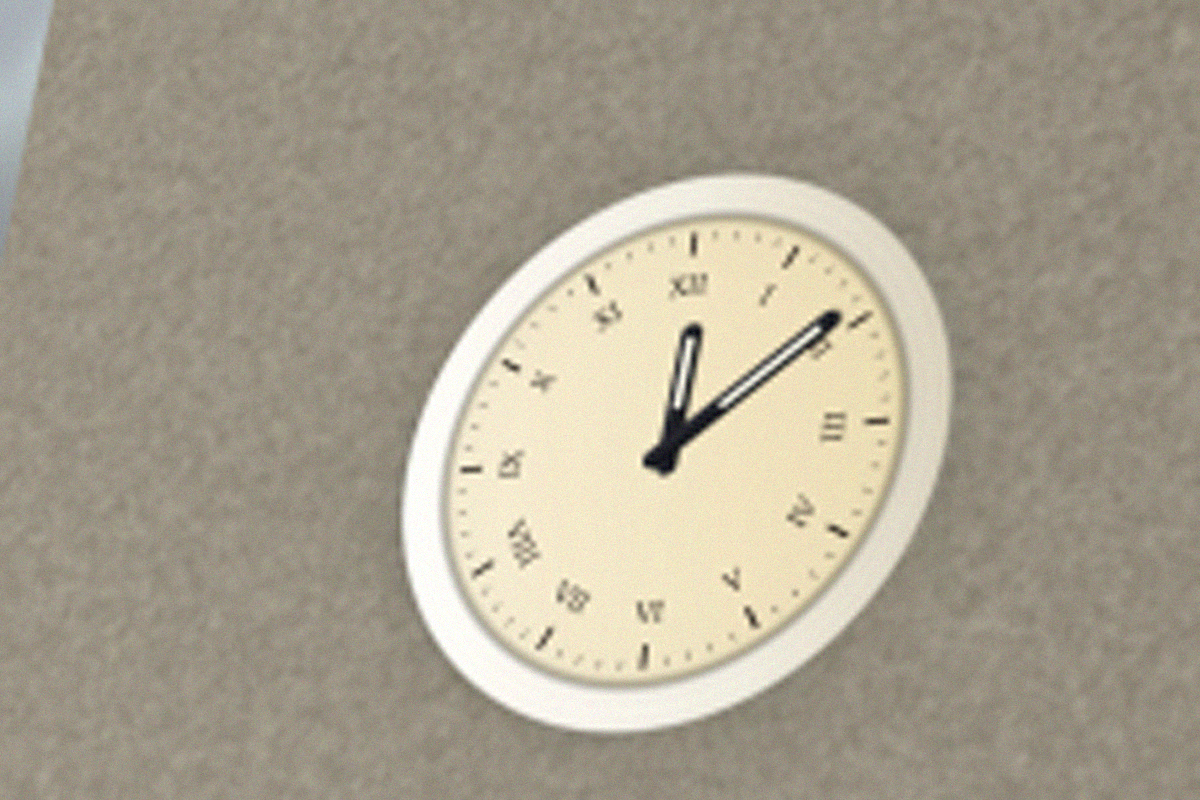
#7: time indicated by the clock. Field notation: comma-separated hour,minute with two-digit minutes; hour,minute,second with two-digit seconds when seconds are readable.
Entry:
12,09
